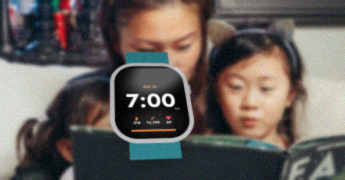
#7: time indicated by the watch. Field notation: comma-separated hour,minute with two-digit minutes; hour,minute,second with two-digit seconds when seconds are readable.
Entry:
7,00
